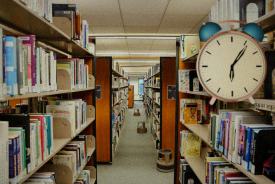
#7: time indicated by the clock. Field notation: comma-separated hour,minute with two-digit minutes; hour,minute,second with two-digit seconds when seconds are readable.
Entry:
6,06
